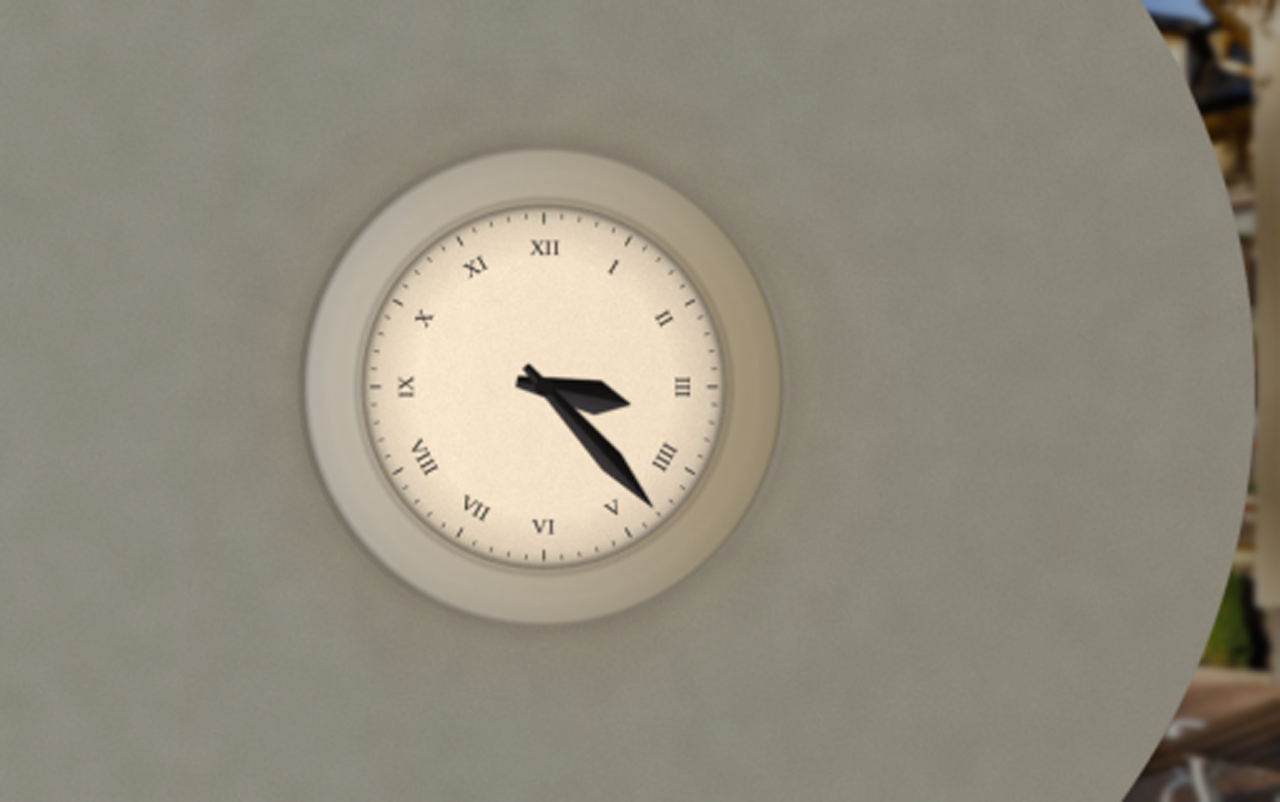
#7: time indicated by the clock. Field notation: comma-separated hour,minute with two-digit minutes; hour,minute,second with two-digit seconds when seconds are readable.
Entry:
3,23
